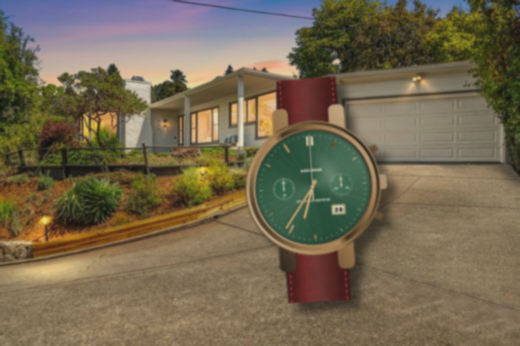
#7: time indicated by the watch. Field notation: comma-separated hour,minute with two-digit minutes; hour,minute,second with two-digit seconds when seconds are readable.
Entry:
6,36
